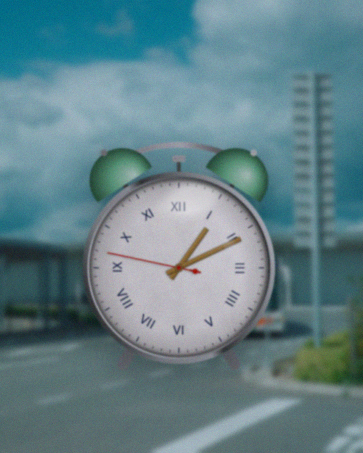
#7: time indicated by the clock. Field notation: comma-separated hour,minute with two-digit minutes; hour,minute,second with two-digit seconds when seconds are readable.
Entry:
1,10,47
